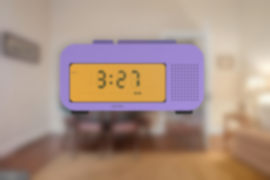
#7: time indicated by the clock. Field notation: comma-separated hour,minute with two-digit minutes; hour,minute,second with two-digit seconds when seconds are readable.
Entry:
3,27
